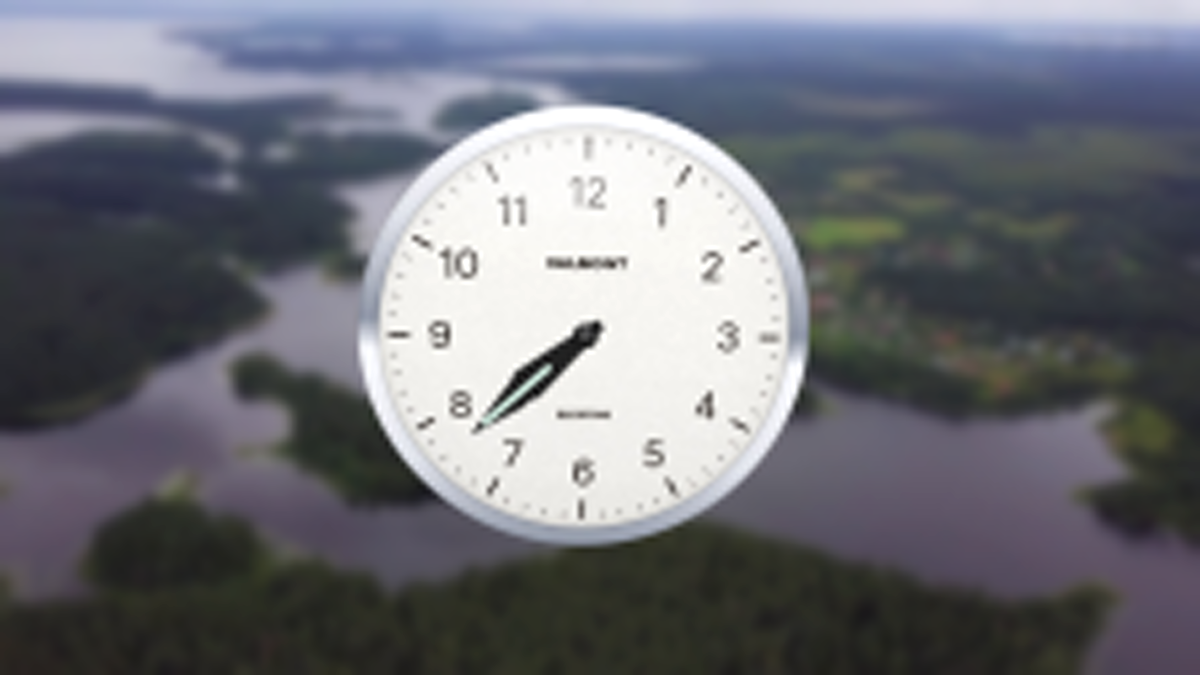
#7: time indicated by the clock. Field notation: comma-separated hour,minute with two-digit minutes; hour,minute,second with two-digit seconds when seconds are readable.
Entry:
7,38
